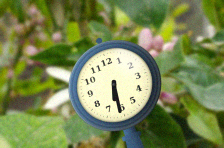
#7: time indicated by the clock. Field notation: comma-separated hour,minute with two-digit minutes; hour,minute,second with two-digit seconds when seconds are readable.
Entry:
6,31
